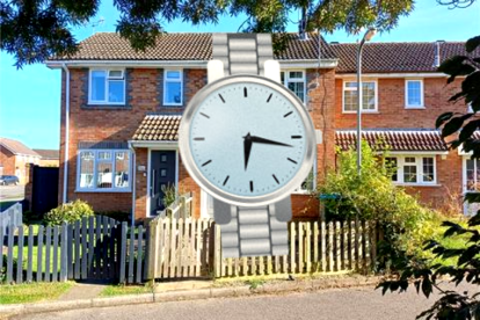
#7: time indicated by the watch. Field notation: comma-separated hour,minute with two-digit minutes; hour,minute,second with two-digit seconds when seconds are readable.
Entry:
6,17
